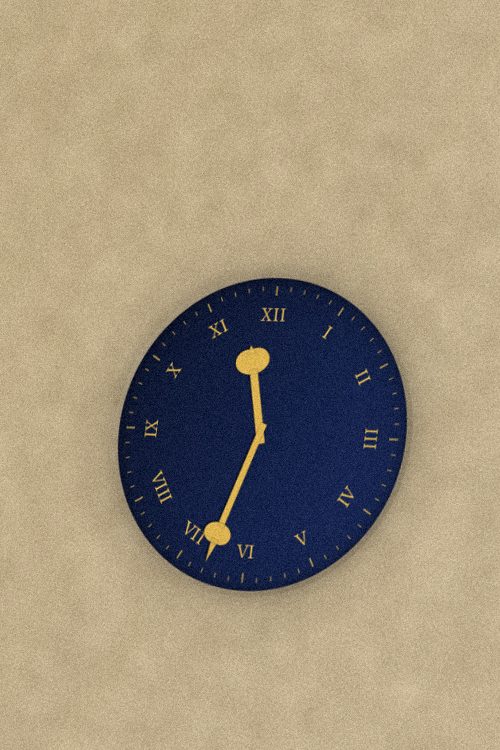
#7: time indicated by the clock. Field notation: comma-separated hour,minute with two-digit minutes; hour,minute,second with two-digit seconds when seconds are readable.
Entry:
11,33
